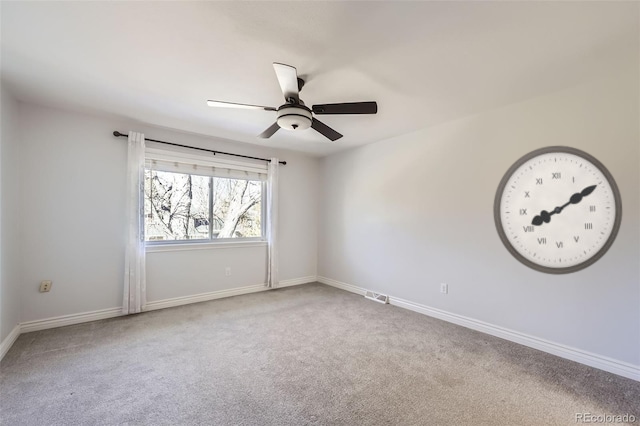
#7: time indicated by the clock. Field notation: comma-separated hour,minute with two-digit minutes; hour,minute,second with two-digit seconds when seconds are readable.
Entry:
8,10
